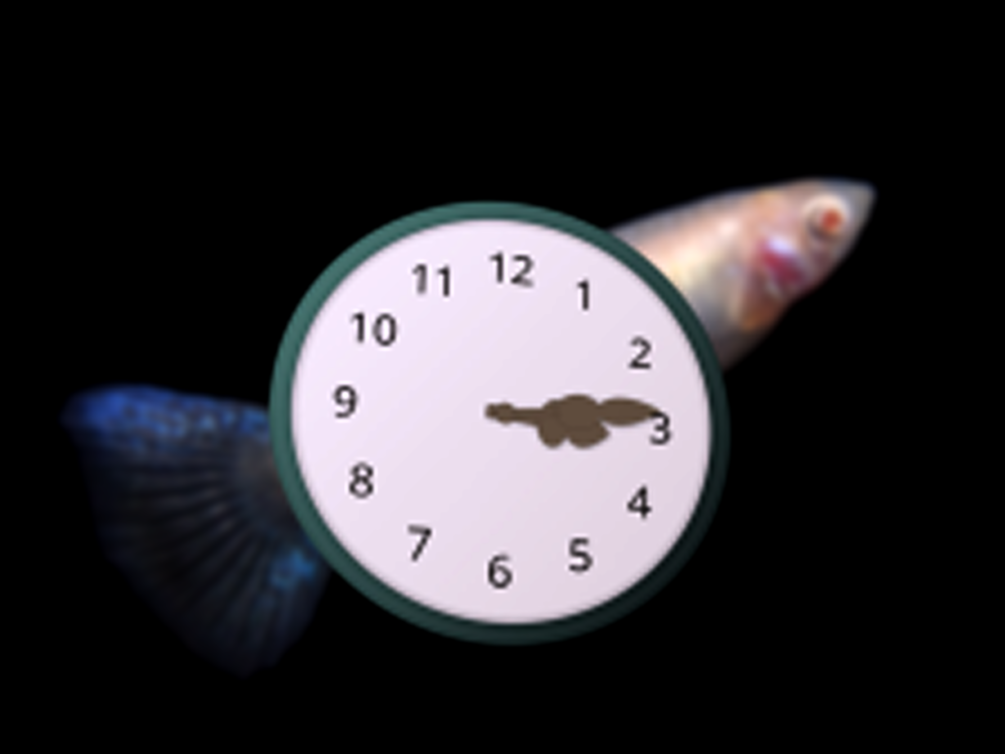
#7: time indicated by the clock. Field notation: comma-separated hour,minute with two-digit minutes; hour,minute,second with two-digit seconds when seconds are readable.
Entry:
3,14
